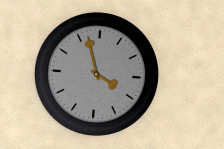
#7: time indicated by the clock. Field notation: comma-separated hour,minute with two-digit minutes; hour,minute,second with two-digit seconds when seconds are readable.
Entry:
3,57
